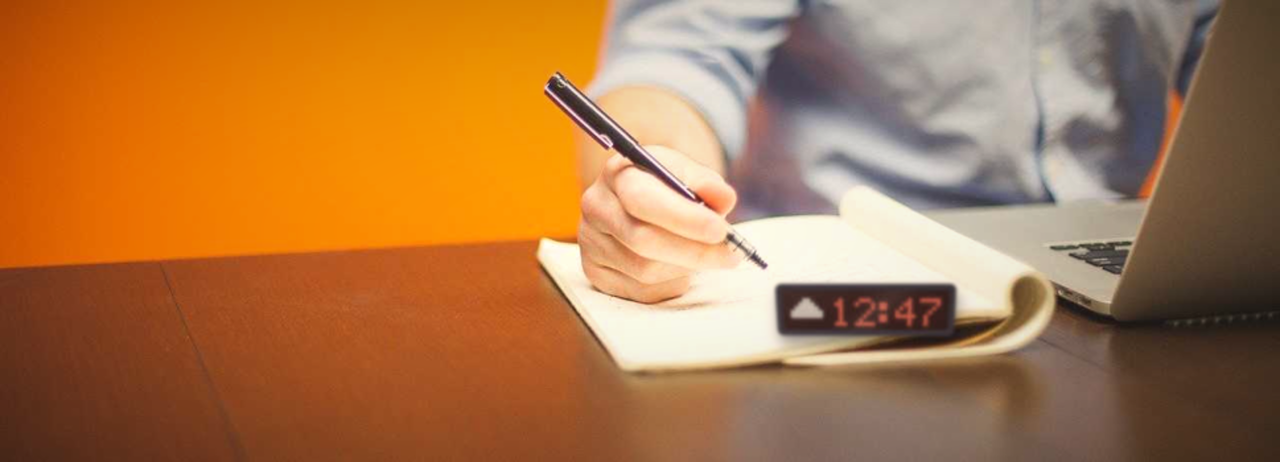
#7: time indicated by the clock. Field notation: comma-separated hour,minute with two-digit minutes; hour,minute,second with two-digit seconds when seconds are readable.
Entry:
12,47
